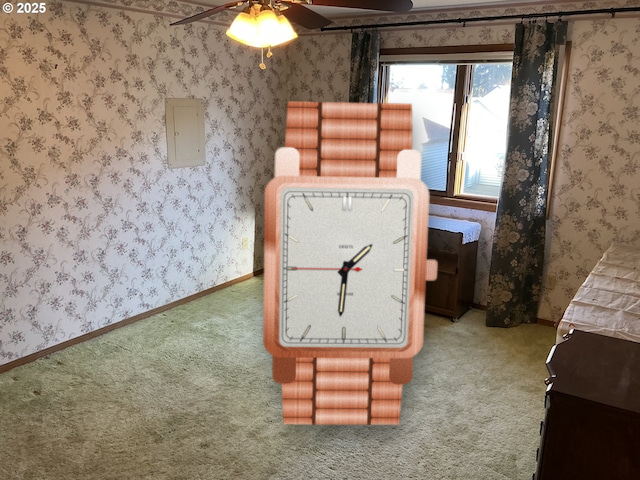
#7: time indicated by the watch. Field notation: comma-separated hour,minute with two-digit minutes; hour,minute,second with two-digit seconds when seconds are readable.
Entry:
1,30,45
